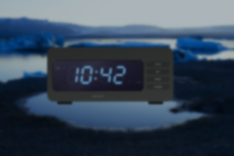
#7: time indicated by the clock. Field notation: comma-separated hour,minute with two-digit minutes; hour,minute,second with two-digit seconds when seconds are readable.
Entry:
10,42
